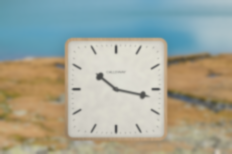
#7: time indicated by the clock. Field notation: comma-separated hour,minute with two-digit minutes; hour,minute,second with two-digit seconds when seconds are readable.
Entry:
10,17
